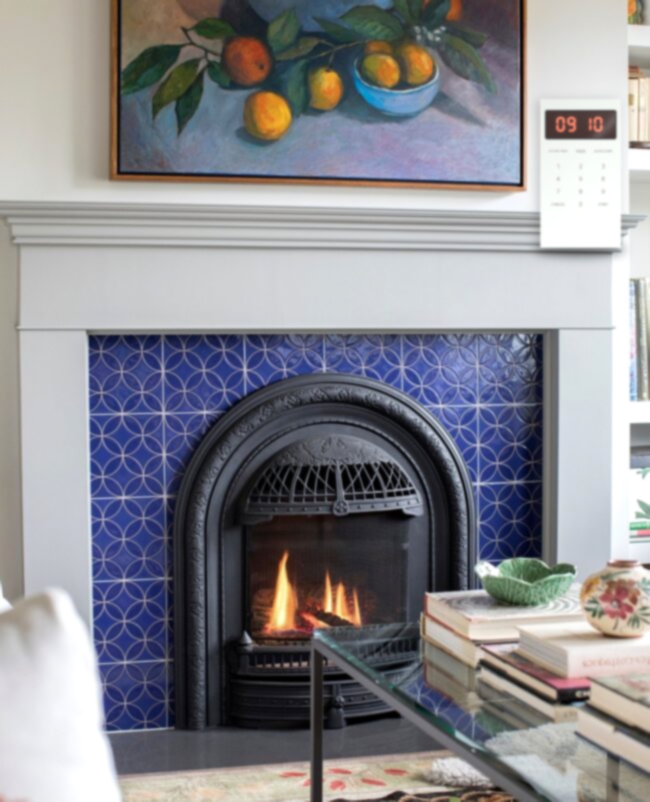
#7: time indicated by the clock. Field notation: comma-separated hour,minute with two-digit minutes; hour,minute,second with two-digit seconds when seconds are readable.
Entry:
9,10
